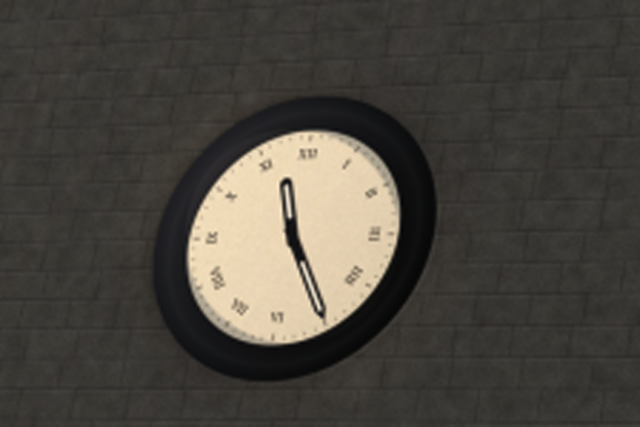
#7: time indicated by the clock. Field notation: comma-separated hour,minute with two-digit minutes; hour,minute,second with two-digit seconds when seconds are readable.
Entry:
11,25
